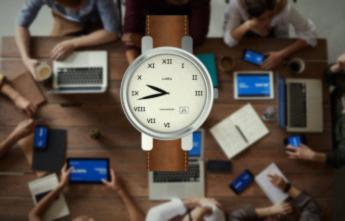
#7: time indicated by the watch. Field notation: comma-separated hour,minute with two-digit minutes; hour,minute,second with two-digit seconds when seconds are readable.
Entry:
9,43
